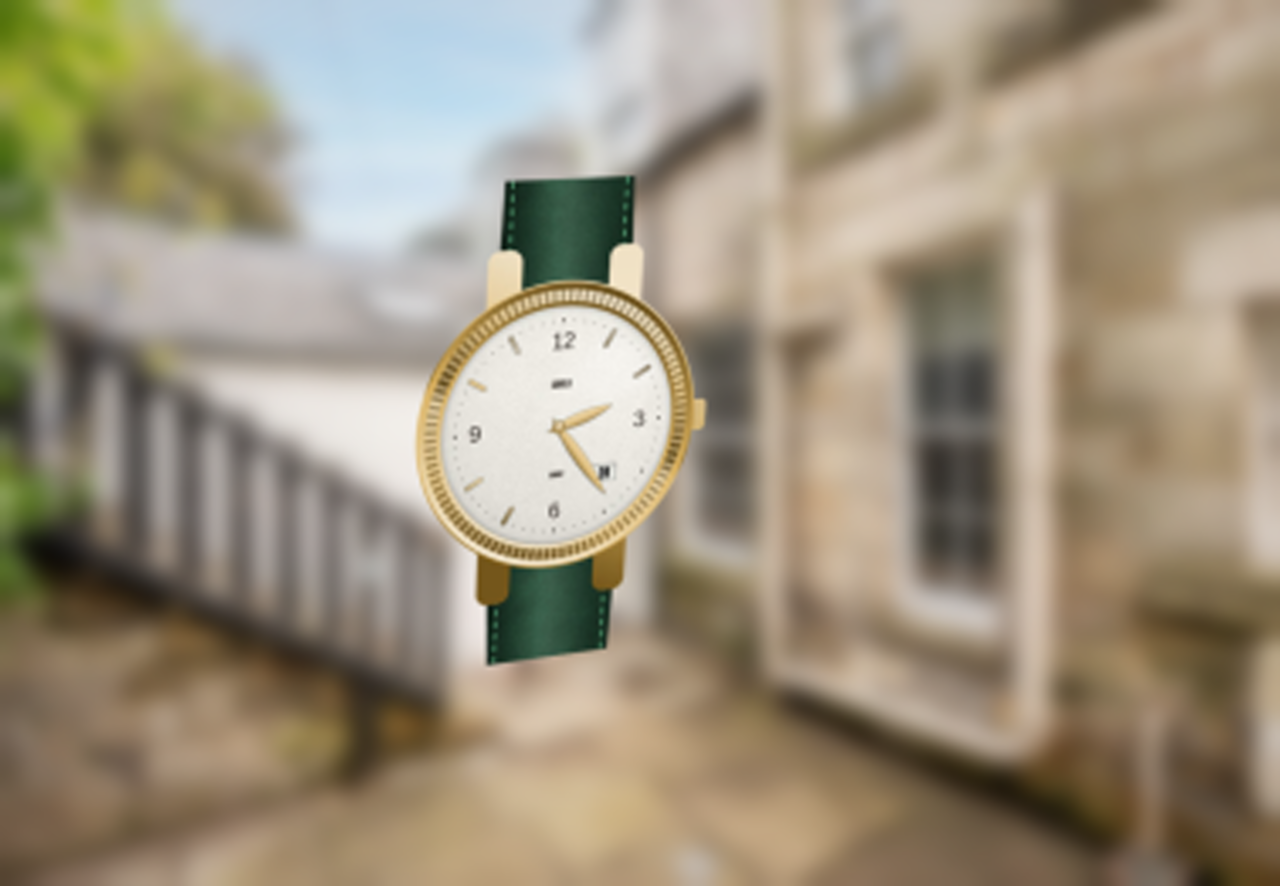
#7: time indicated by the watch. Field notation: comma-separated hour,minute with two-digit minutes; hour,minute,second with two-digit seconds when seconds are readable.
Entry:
2,24
